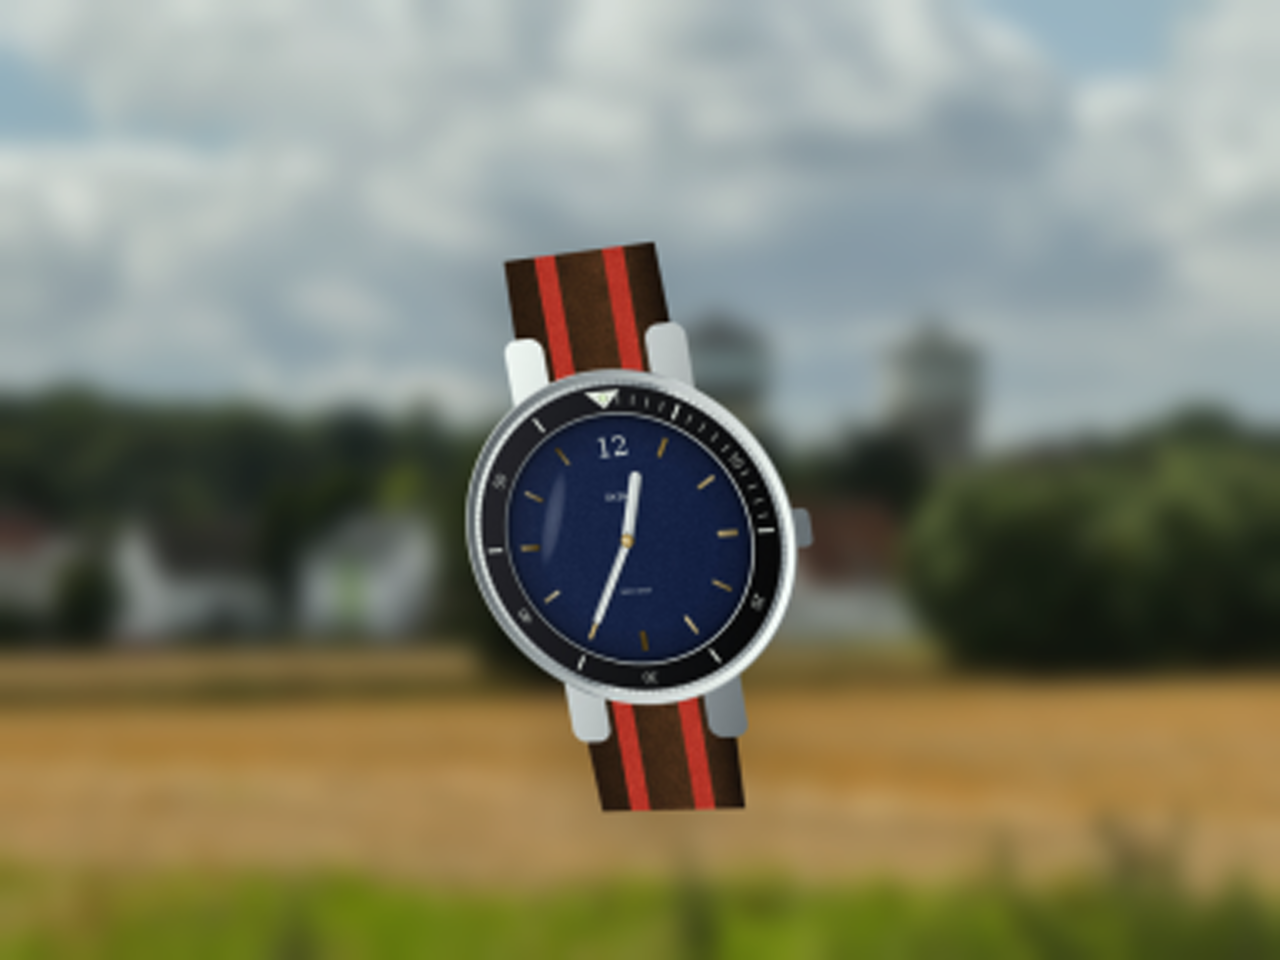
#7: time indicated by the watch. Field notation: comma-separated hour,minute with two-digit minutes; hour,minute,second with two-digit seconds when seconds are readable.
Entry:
12,35
